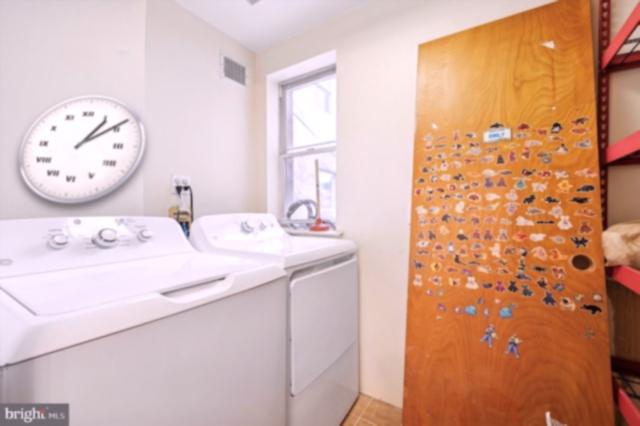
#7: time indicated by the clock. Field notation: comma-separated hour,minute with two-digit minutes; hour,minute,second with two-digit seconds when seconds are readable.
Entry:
1,09
